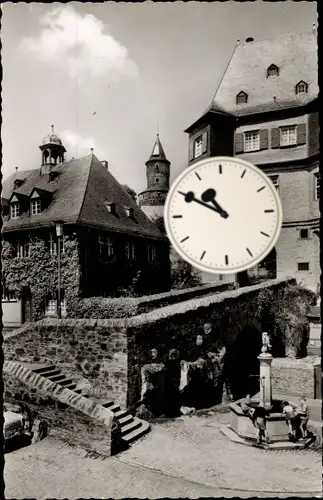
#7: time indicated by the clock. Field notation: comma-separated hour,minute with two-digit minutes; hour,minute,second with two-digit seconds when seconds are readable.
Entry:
10,50
